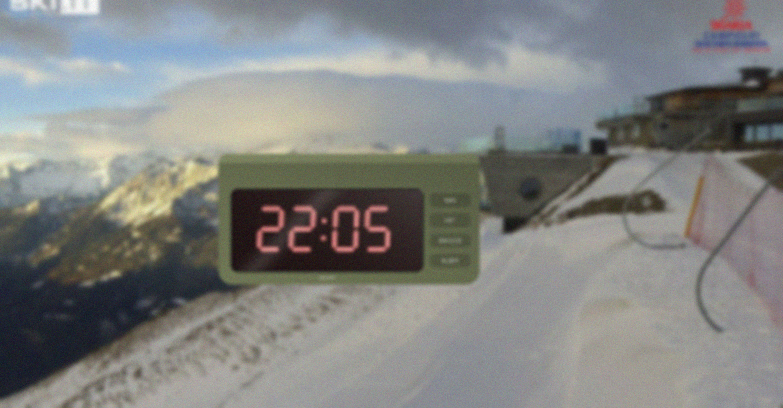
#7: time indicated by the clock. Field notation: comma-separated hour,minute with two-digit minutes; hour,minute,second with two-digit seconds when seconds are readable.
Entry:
22,05
